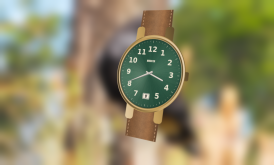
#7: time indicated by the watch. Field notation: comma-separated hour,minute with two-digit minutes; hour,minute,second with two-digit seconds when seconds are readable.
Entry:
3,41
